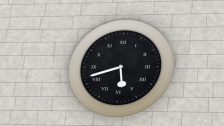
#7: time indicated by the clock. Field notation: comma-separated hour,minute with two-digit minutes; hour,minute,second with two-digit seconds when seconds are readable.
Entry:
5,42
